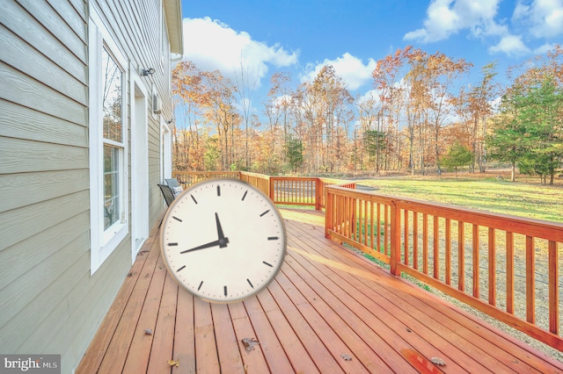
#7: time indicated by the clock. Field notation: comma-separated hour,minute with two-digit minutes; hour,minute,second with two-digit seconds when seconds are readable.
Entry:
11,43
